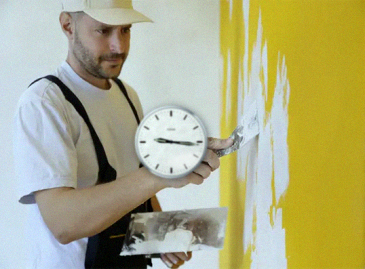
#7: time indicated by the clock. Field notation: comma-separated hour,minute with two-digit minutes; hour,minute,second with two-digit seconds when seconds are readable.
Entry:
9,16
